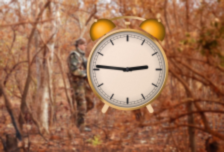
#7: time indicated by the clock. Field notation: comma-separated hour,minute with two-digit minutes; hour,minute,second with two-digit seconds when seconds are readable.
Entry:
2,46
